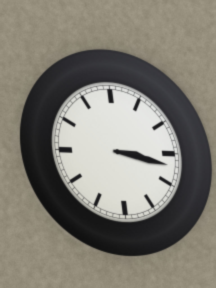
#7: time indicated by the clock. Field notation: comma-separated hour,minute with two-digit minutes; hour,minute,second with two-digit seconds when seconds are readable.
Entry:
3,17
